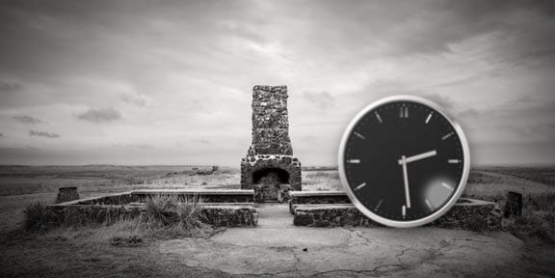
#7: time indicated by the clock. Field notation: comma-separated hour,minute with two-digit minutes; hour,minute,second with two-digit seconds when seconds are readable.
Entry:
2,29
